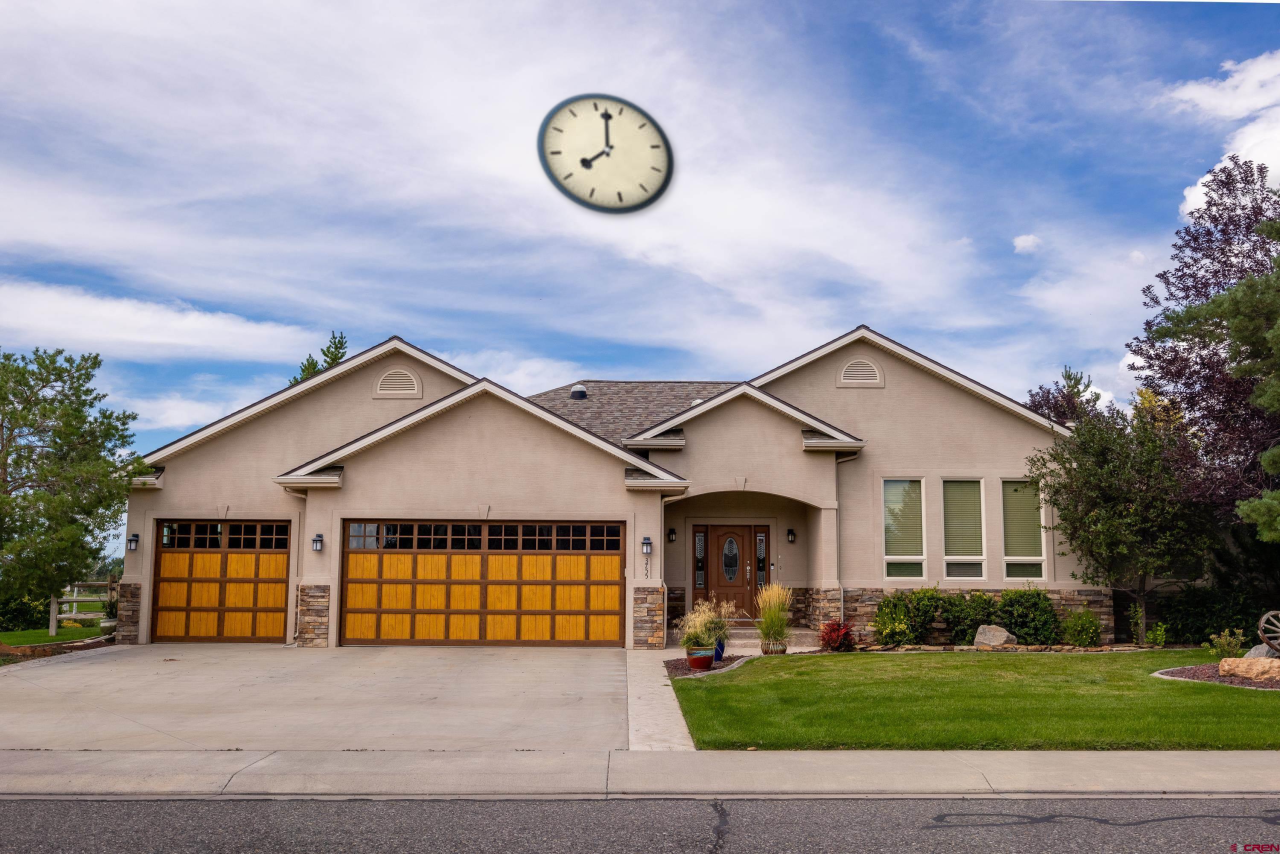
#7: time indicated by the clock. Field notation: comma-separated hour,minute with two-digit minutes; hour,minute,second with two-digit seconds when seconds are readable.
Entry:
8,02
